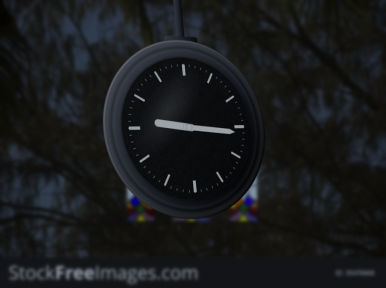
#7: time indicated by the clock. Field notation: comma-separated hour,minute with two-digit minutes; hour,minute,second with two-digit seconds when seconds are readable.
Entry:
9,16
